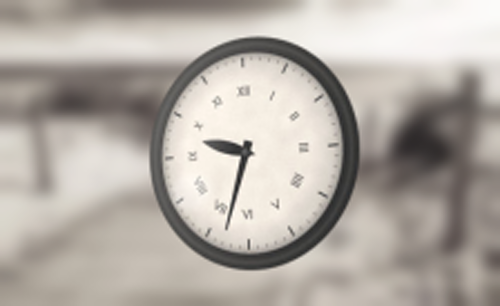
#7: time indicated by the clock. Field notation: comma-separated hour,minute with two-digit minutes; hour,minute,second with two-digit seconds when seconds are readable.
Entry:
9,33
